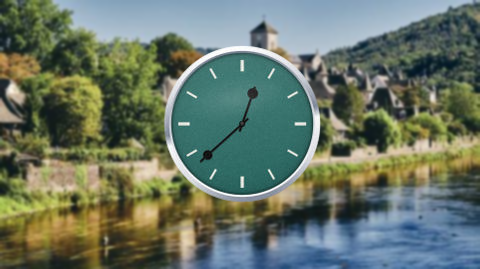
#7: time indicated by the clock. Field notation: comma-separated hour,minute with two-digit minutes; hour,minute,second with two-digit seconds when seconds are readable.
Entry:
12,38
